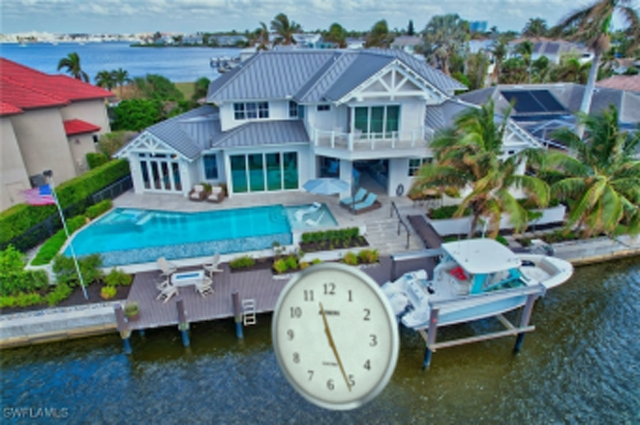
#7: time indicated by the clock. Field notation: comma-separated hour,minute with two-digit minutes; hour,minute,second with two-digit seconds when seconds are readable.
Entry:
11,26
